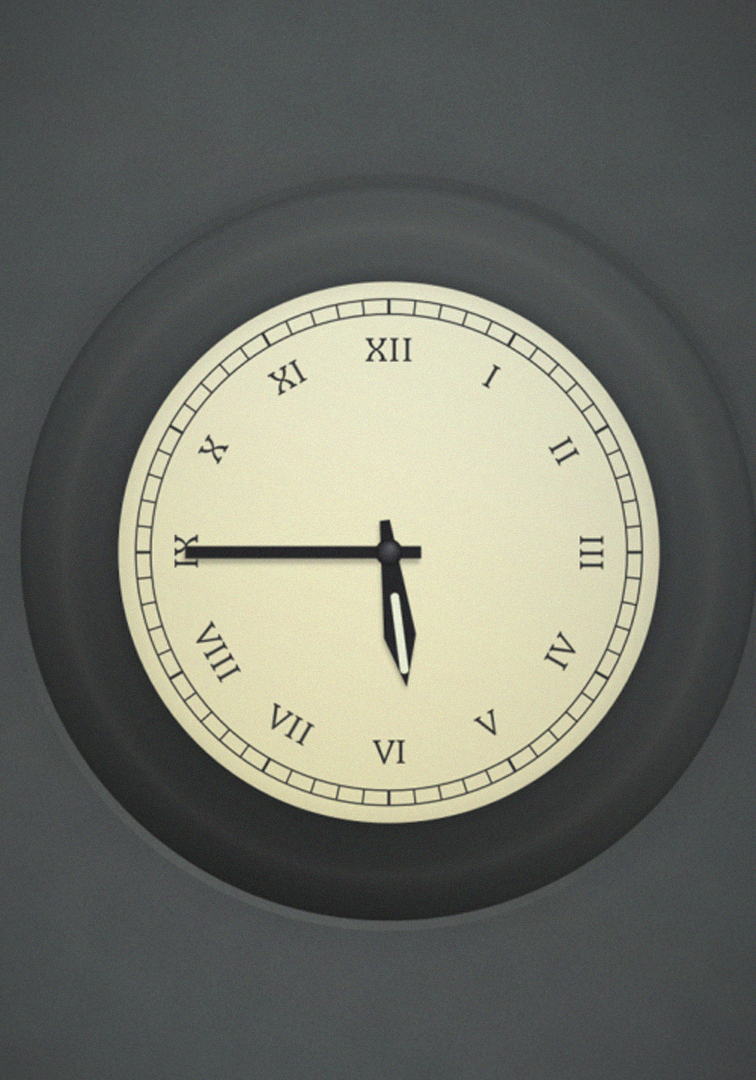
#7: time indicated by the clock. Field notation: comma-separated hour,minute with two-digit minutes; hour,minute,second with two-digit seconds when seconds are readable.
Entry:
5,45
